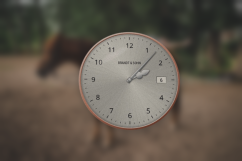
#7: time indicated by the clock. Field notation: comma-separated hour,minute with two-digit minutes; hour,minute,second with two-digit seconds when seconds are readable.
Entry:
2,07
